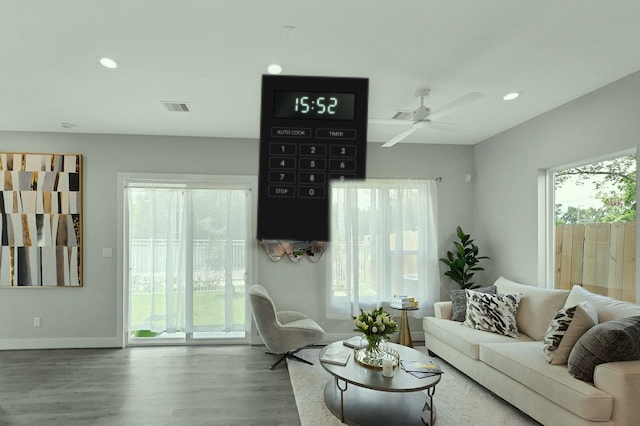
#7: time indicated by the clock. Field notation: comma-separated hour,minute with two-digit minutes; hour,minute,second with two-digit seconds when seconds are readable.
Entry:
15,52
